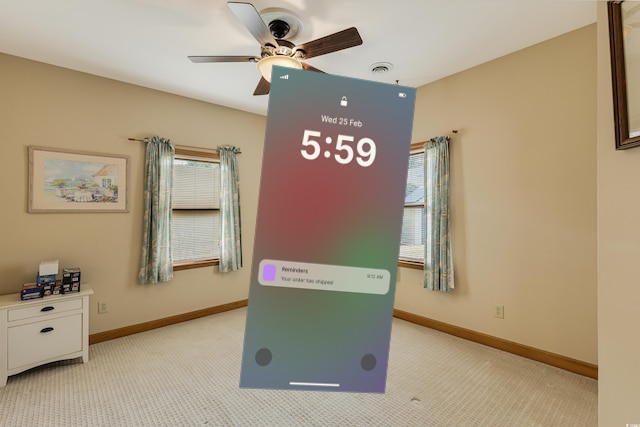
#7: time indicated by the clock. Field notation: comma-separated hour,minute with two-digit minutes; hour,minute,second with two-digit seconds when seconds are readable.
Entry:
5,59
